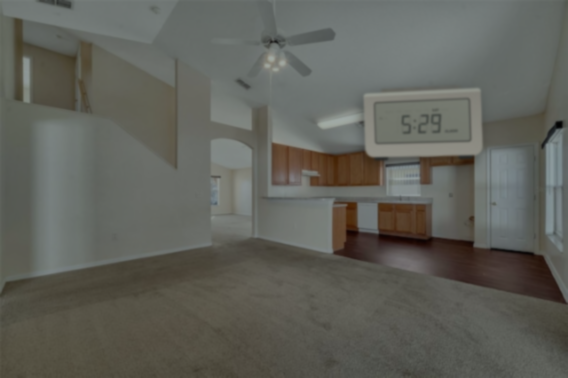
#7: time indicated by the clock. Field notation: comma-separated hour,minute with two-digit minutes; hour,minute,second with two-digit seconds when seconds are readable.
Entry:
5,29
